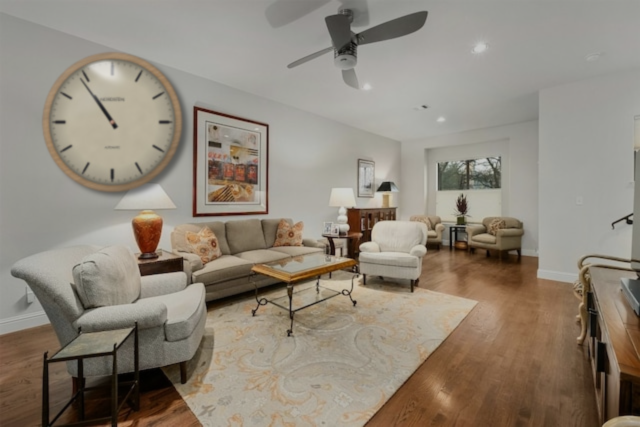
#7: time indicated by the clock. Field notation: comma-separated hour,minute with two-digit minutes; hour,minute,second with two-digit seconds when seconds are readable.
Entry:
10,54
